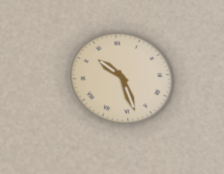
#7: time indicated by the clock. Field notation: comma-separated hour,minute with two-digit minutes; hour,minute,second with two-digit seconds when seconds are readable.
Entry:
10,28
